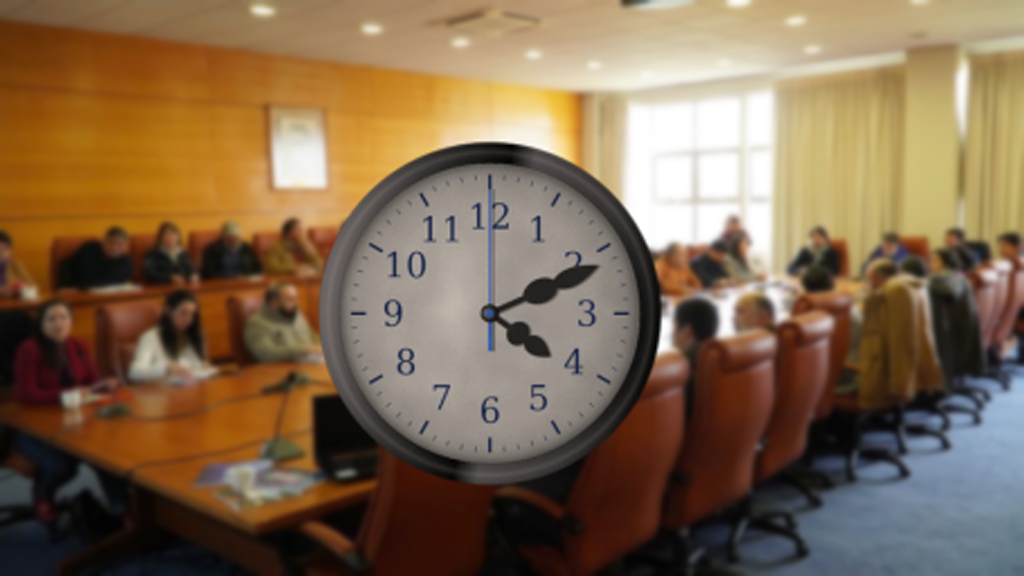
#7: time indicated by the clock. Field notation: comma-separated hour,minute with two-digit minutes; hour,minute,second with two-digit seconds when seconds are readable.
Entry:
4,11,00
